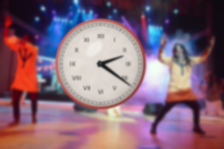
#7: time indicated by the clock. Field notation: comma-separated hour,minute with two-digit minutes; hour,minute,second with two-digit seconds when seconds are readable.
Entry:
2,21
